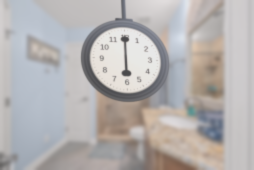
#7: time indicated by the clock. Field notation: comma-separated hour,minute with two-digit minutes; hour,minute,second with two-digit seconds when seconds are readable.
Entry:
6,00
